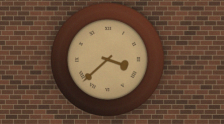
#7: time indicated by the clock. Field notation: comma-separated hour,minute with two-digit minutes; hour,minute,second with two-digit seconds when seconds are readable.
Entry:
3,38
